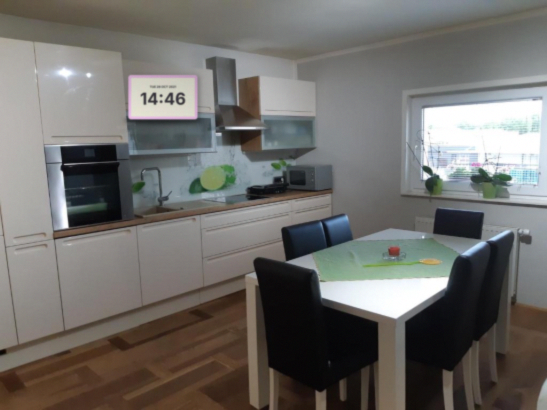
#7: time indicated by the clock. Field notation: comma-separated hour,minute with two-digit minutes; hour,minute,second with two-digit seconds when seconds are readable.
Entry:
14,46
